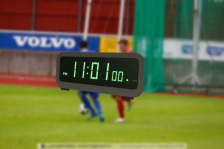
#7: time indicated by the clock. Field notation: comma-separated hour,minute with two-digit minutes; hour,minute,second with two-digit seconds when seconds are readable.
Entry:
11,01,00
